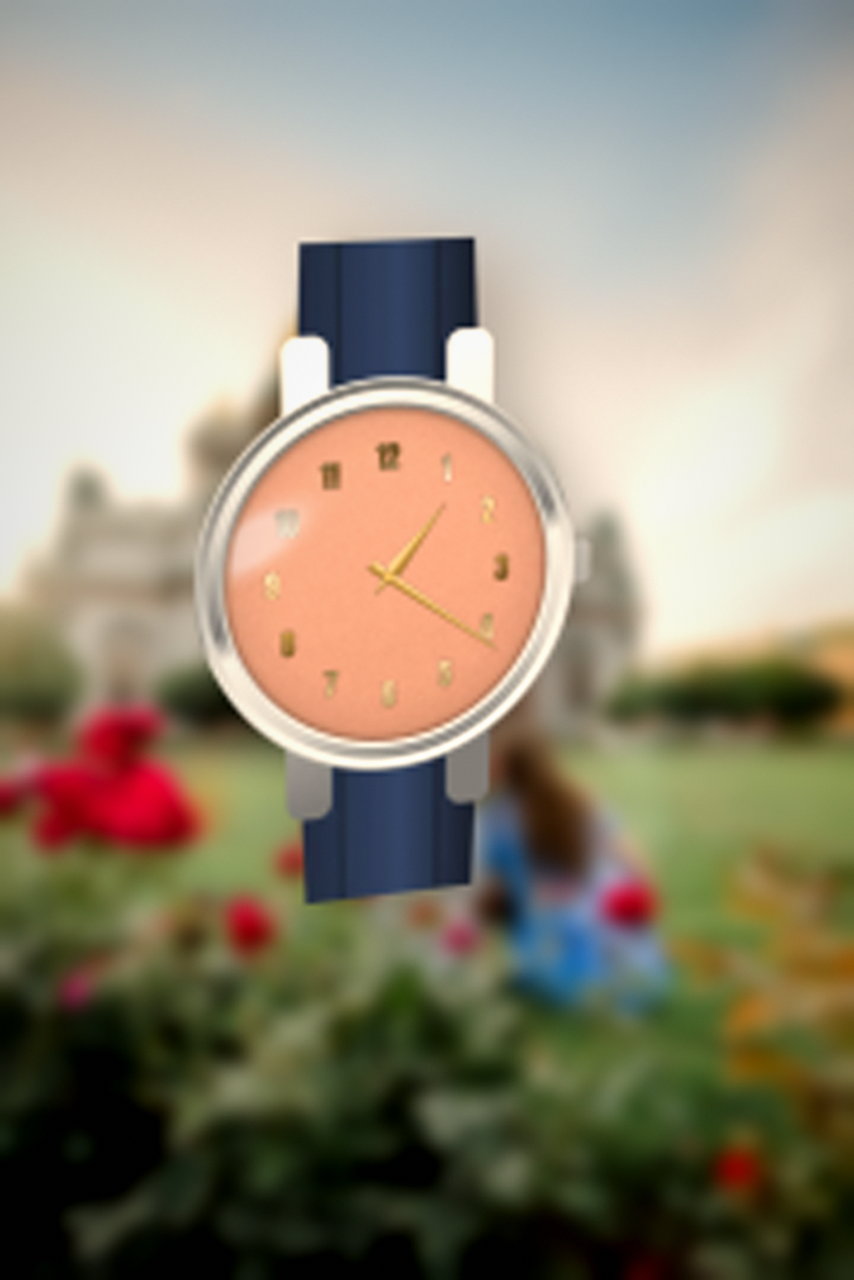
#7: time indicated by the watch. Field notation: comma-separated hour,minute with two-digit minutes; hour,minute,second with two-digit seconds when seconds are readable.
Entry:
1,21
